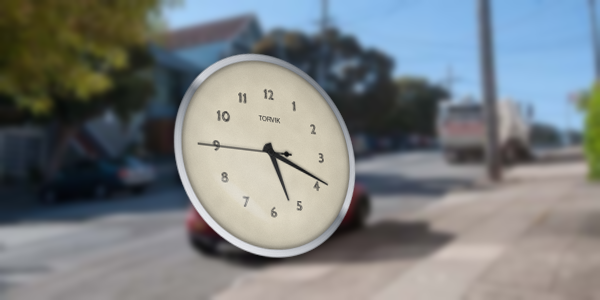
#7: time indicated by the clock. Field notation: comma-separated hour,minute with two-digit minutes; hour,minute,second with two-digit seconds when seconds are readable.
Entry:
5,18,45
